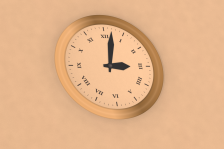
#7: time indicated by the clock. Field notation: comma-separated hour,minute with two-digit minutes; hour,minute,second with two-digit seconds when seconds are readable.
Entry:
3,02
